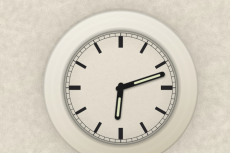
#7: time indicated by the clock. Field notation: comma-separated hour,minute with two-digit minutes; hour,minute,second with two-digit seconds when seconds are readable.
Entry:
6,12
